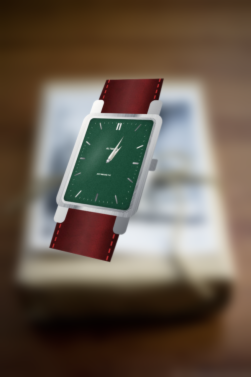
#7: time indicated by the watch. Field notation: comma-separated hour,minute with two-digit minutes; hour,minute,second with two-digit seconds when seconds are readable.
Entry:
1,03
